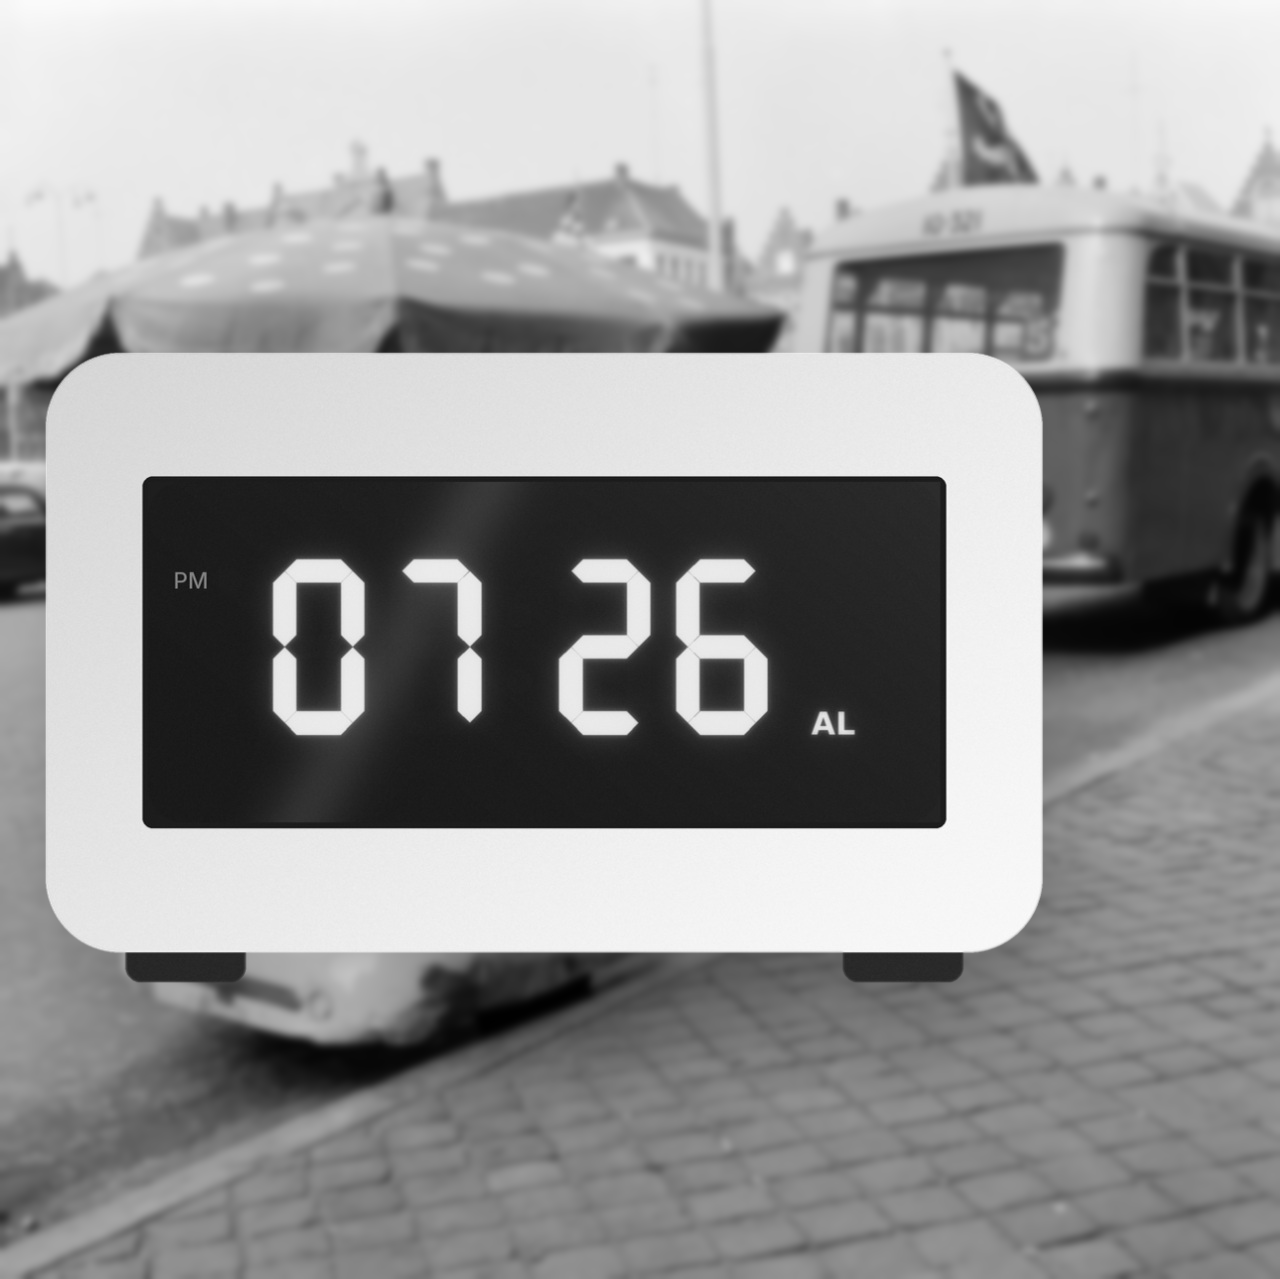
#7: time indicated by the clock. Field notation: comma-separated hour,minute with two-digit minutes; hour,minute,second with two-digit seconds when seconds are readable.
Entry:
7,26
